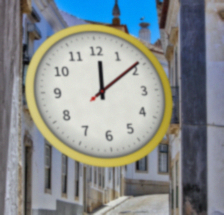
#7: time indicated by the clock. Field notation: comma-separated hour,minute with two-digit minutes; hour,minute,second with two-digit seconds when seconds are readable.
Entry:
12,09,09
